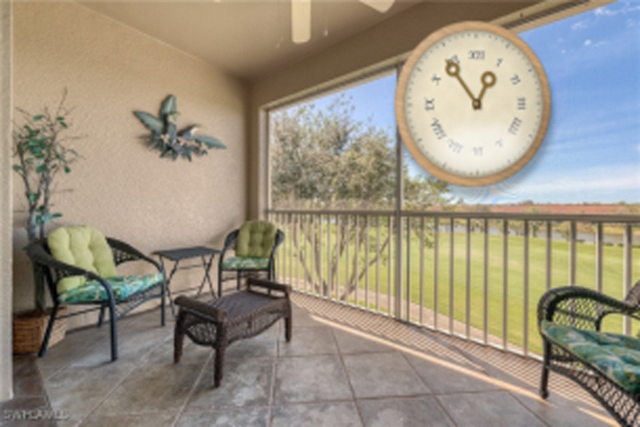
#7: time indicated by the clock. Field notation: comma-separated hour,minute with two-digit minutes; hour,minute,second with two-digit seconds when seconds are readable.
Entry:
12,54
